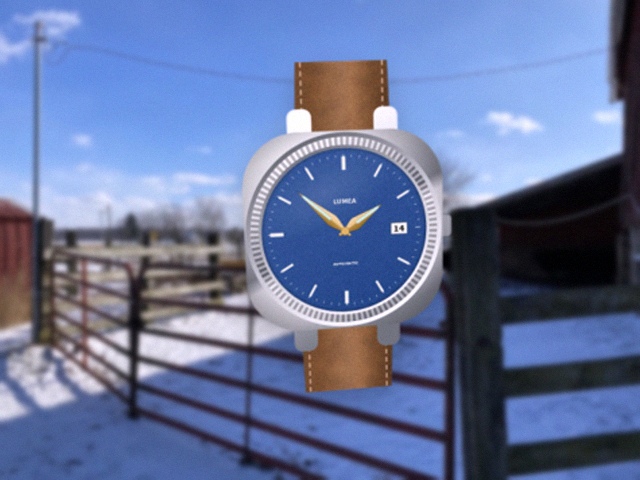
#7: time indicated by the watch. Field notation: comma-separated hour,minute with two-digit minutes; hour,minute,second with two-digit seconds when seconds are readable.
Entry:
1,52
